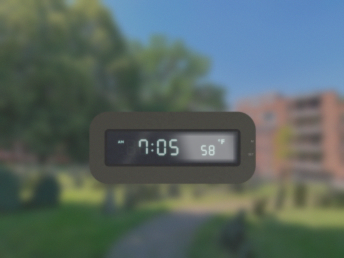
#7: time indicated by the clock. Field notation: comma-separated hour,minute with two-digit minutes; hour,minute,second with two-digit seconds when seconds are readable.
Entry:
7,05
